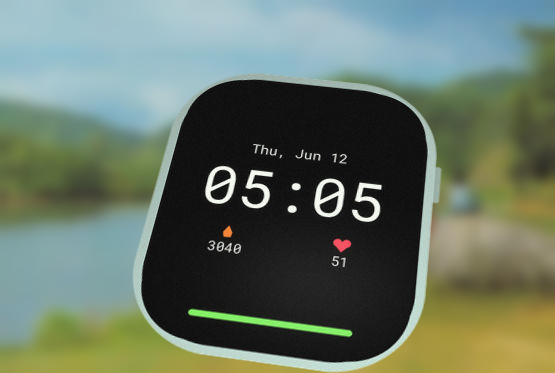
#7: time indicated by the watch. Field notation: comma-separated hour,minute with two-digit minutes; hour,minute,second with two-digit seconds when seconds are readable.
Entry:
5,05
